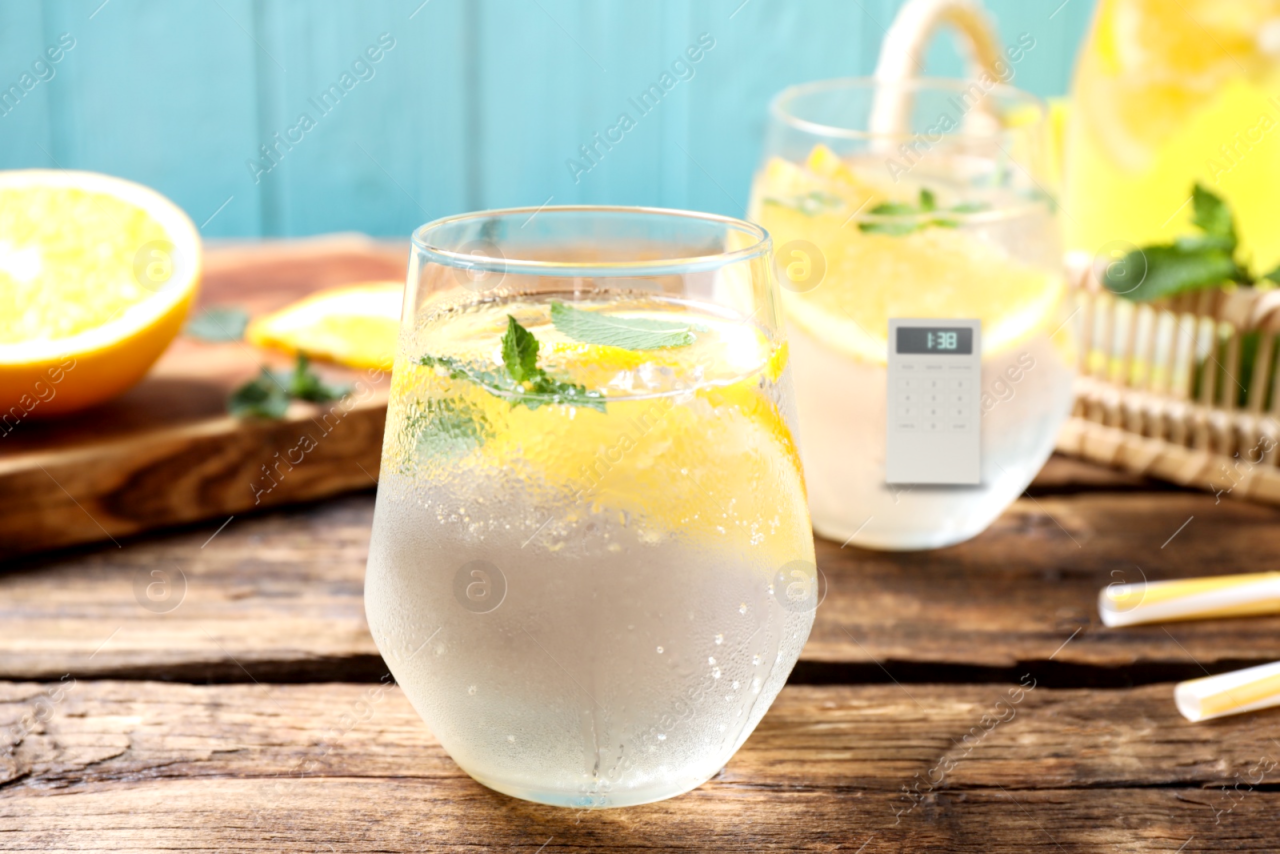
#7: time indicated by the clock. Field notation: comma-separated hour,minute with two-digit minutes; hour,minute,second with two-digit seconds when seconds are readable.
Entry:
1,38
